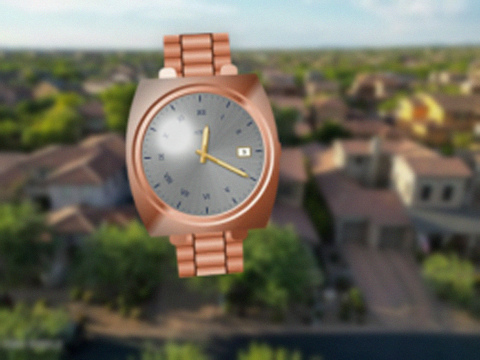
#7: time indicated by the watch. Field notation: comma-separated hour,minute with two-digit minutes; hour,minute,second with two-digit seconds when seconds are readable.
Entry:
12,20
